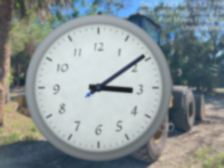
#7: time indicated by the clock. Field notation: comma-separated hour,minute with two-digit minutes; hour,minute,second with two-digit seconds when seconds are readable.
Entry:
3,09,09
